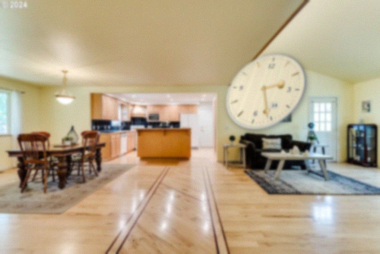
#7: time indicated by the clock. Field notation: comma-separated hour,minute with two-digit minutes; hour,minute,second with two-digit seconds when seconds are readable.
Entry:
2,26
